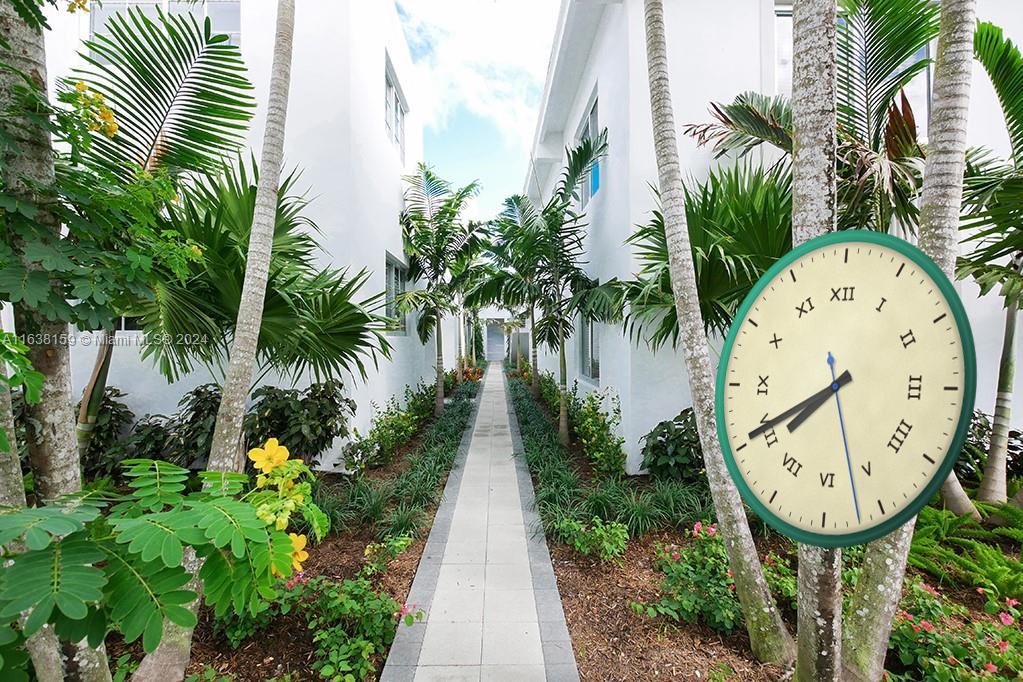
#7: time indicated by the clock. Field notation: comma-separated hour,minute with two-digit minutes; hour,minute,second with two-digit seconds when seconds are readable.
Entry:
7,40,27
